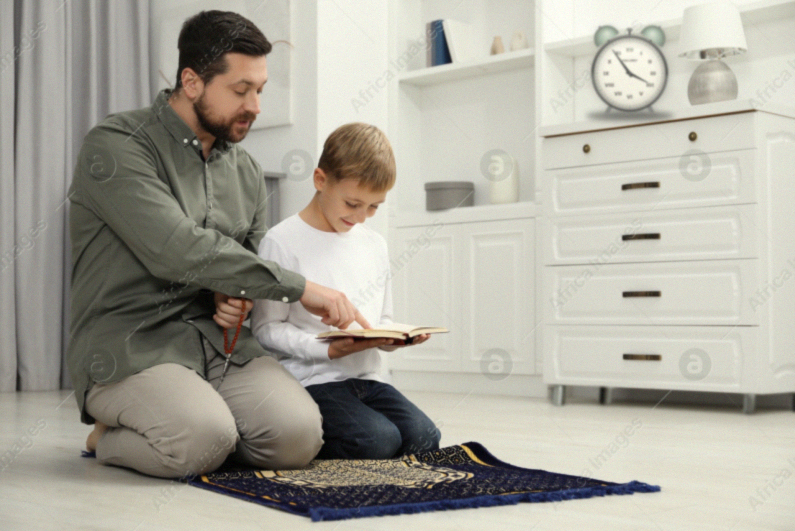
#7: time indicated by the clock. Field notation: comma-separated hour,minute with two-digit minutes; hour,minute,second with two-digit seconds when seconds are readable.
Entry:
3,54
